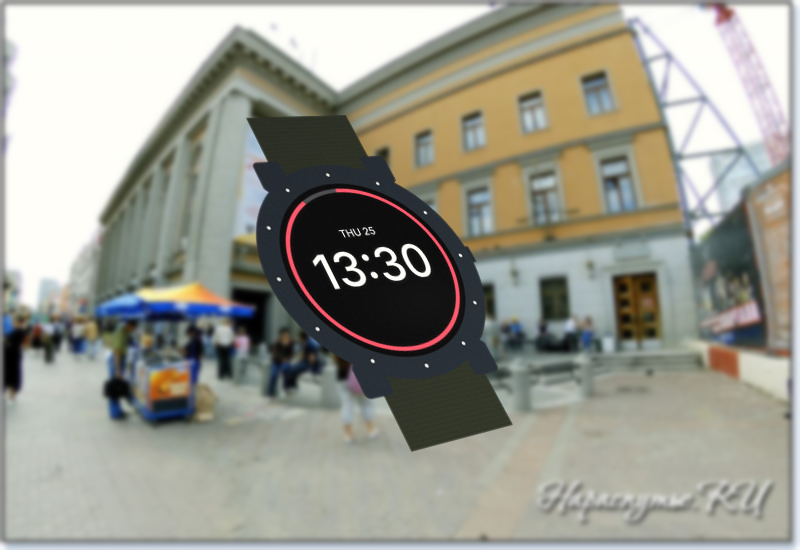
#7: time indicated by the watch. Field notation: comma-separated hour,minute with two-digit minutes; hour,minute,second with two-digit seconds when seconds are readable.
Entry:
13,30
